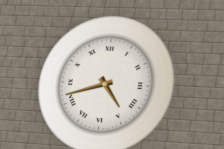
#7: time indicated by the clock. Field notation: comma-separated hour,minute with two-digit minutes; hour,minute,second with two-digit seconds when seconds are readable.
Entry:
4,42
